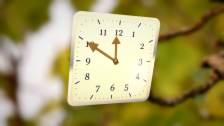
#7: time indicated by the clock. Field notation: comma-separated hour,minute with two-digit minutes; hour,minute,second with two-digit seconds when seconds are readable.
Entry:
11,50
